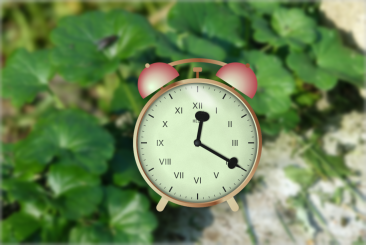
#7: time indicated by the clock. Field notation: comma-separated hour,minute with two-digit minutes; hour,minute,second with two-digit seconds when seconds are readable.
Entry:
12,20
